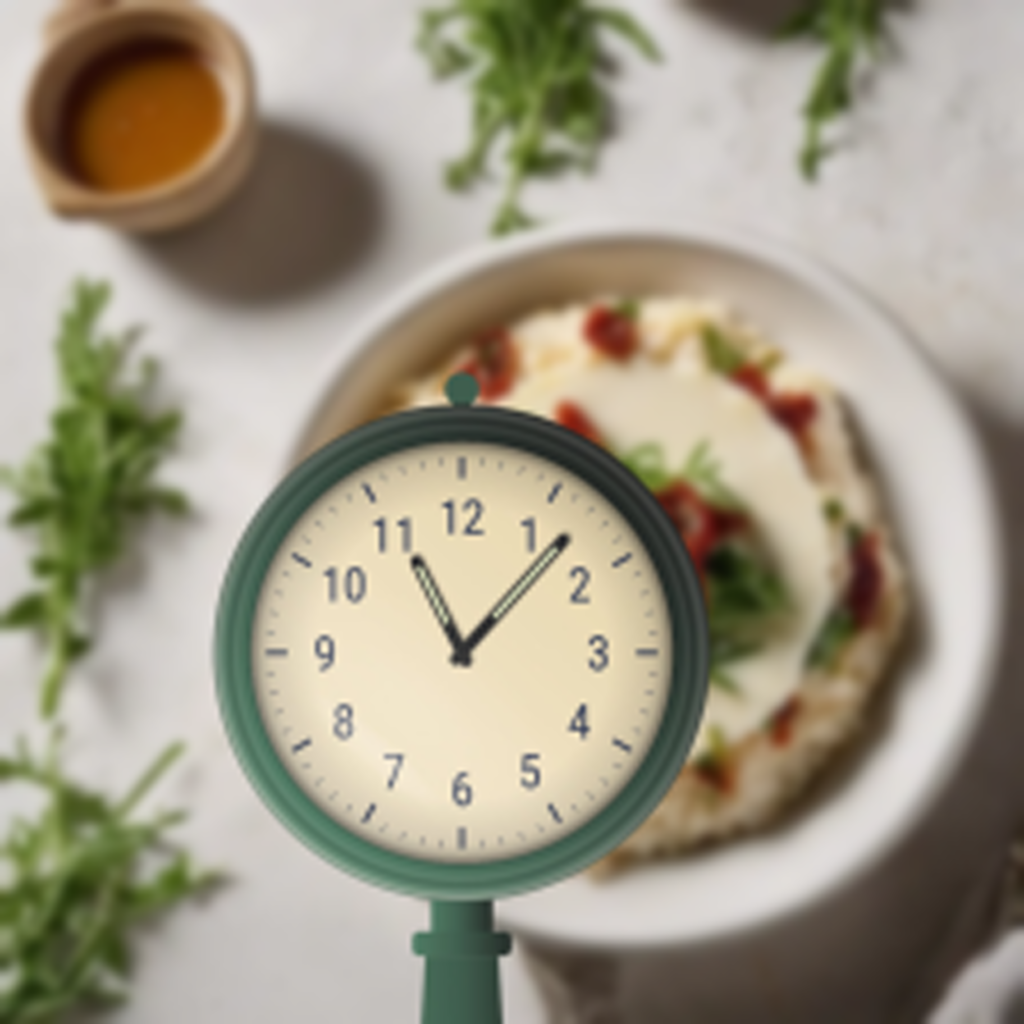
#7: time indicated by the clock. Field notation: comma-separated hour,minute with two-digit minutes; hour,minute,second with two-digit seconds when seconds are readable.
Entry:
11,07
